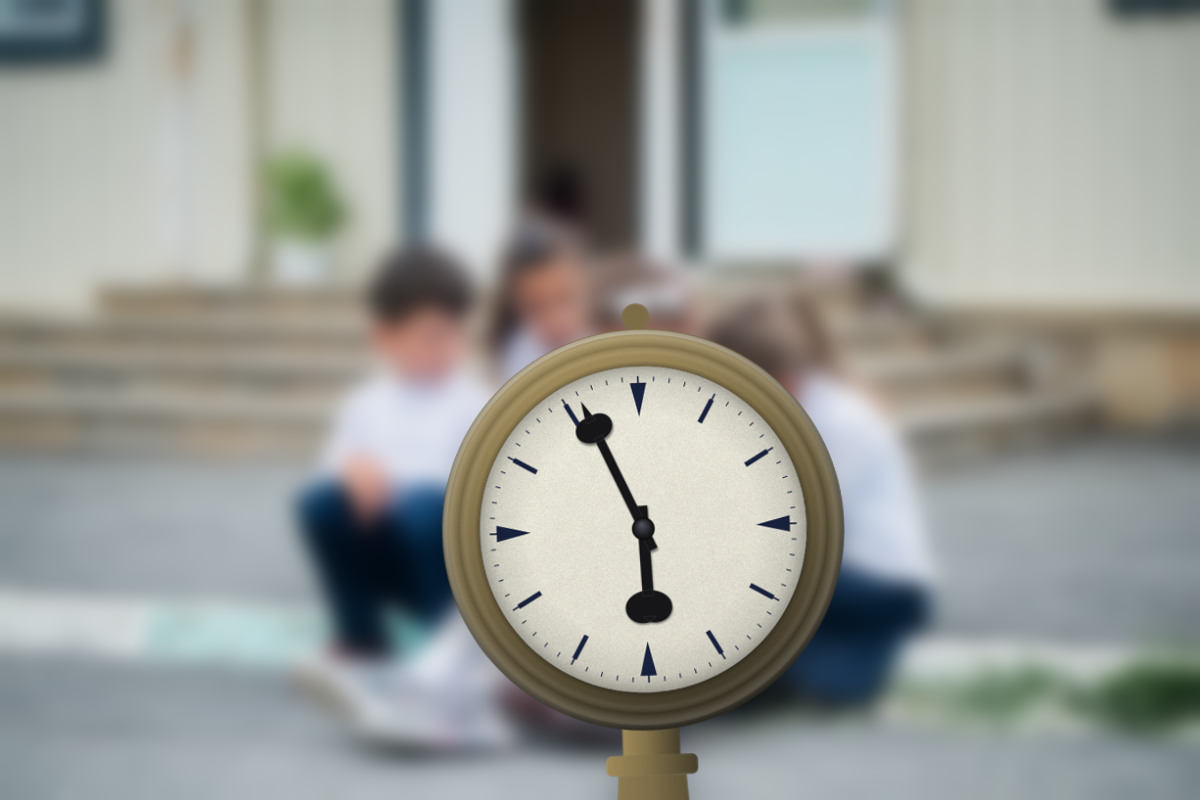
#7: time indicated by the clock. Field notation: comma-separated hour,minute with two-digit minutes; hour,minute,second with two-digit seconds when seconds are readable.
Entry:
5,56
